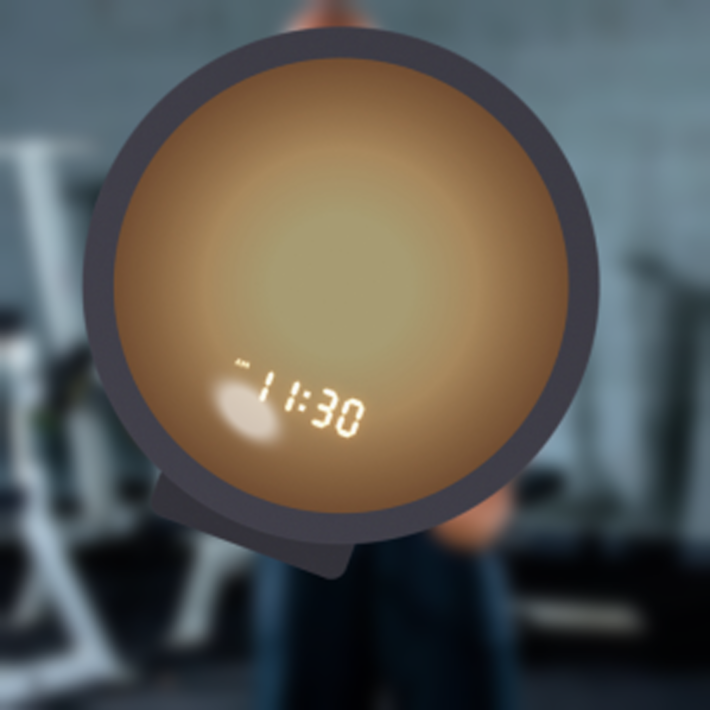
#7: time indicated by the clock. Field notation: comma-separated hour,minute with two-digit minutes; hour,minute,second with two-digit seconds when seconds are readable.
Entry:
11,30
